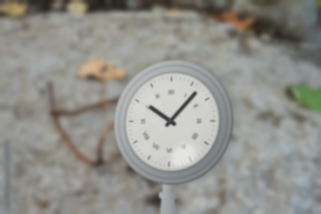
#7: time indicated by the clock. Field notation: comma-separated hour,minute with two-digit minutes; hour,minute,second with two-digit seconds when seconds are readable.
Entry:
10,07
